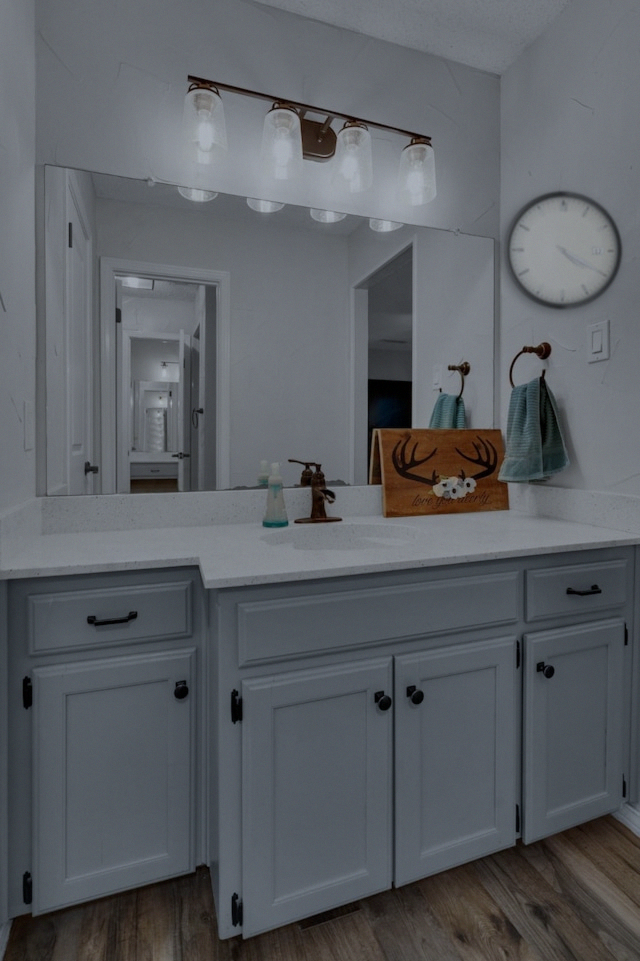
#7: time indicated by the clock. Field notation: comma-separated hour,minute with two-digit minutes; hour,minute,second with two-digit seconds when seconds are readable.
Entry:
4,20
